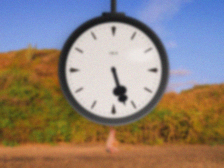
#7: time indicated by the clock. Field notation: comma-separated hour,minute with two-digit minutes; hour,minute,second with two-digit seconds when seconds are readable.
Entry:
5,27
